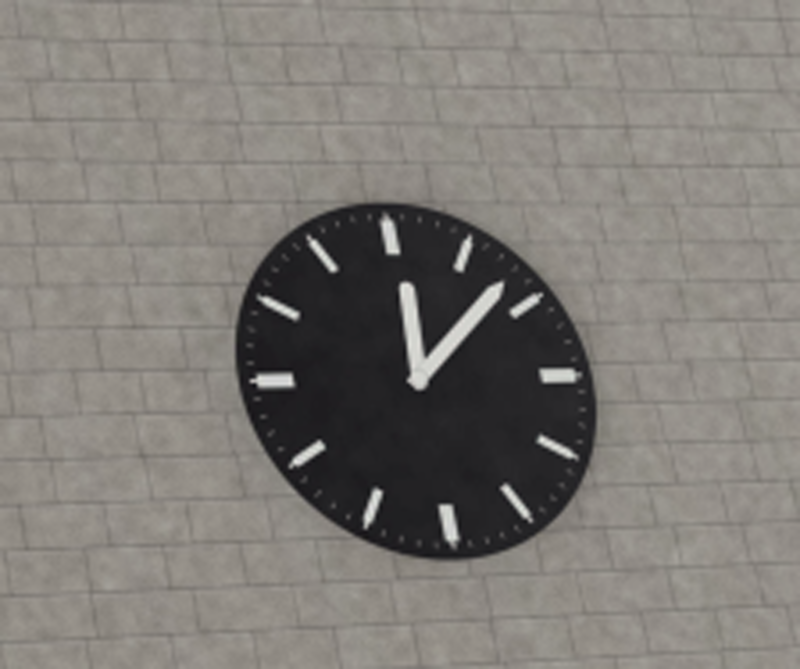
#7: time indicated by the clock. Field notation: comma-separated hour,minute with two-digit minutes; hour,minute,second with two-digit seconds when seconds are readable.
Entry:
12,08
